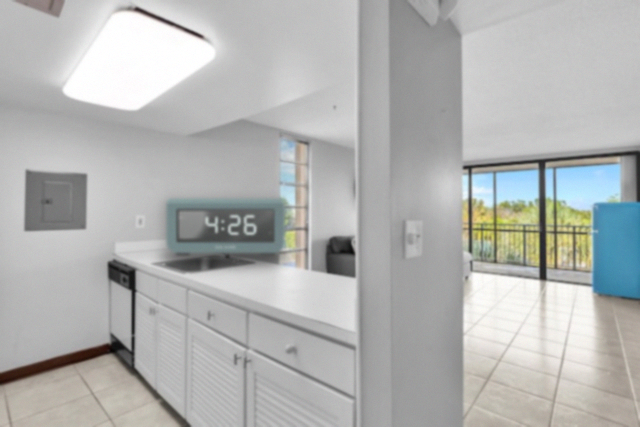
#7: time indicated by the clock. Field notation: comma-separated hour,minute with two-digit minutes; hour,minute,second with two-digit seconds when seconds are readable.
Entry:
4,26
